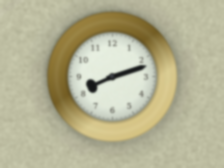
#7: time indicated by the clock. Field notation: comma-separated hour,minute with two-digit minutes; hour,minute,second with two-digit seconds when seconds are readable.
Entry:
8,12
